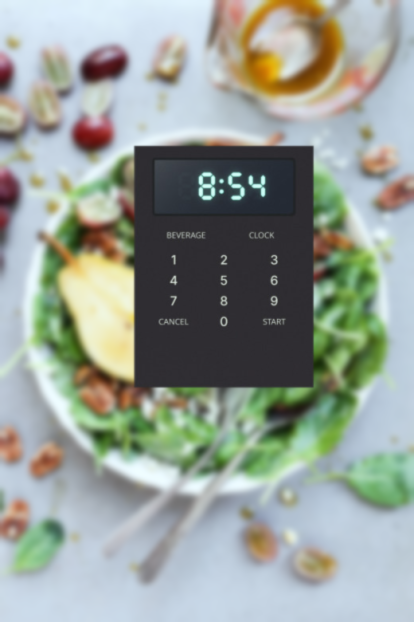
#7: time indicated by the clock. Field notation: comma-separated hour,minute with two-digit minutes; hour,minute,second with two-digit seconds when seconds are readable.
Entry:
8,54
